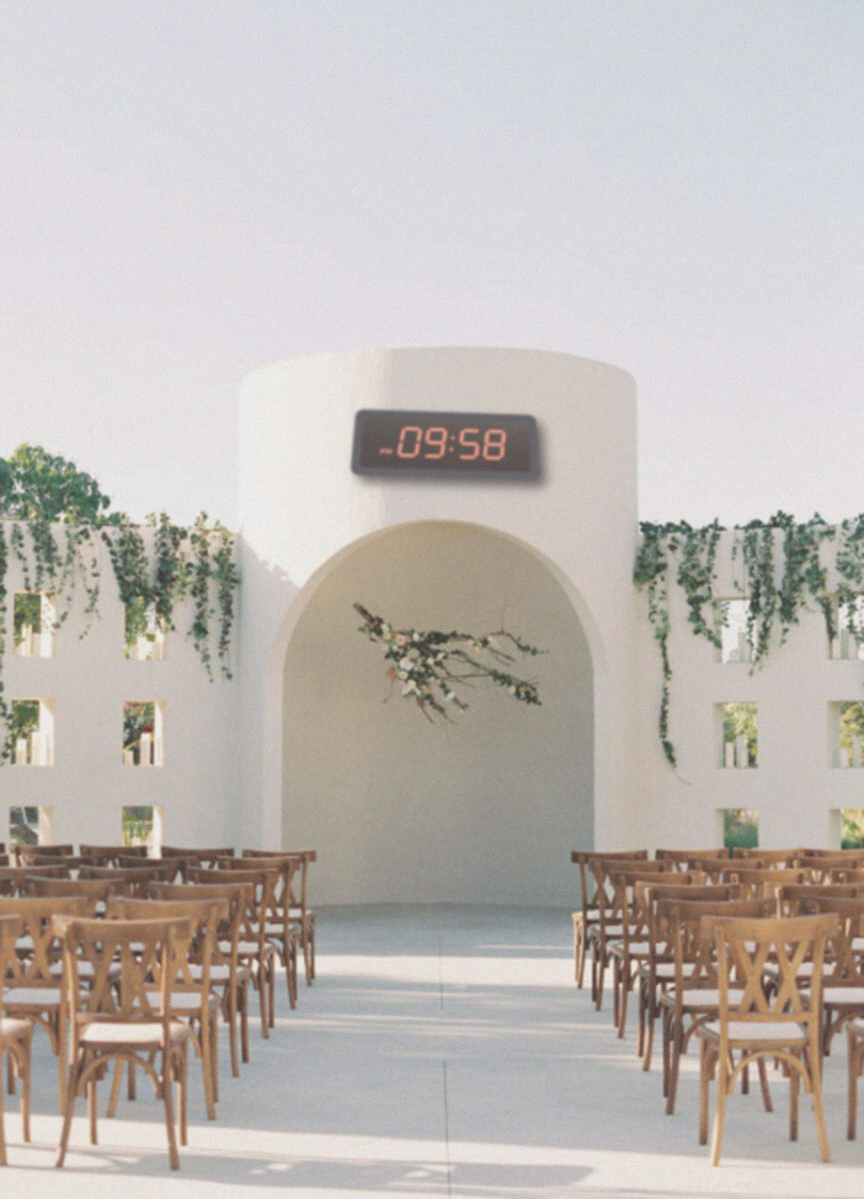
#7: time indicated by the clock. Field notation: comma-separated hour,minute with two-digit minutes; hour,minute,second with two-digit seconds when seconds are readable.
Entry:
9,58
